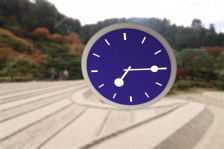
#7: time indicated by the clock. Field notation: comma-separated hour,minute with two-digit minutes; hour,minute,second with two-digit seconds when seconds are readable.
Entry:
7,15
